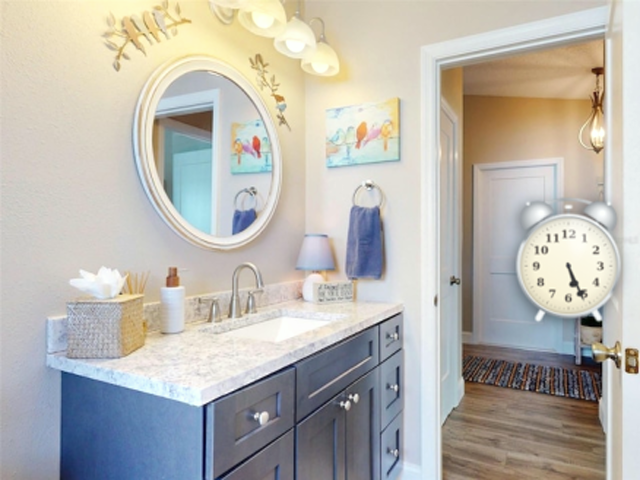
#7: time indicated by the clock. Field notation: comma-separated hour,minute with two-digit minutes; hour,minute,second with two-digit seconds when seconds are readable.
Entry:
5,26
